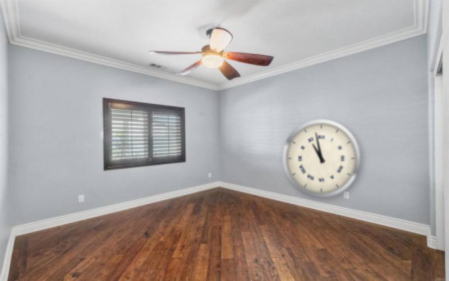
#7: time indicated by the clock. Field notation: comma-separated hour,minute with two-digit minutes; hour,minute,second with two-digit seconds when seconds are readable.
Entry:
10,58
